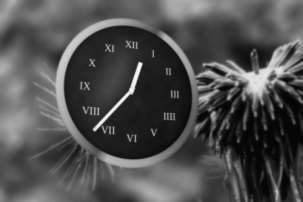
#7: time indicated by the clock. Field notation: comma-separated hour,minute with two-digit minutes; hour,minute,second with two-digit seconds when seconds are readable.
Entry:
12,37
